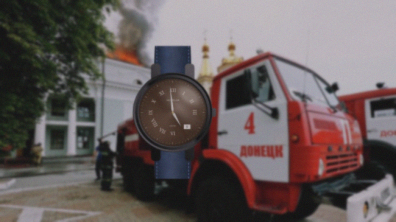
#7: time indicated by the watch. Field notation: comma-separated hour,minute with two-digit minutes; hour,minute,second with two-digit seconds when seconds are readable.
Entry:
4,59
